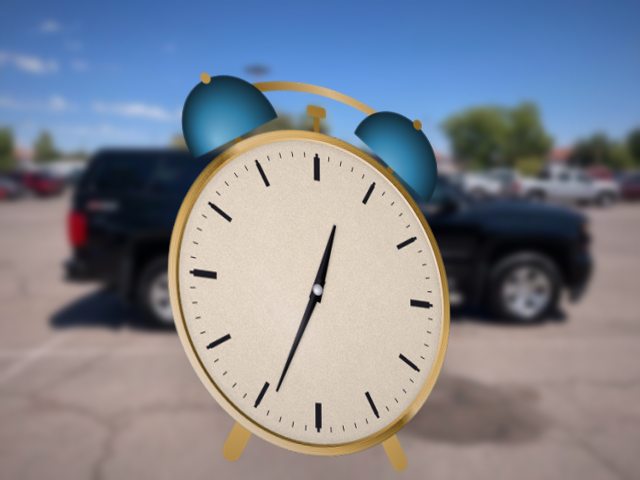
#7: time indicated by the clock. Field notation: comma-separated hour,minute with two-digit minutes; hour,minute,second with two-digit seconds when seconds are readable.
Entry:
12,34
